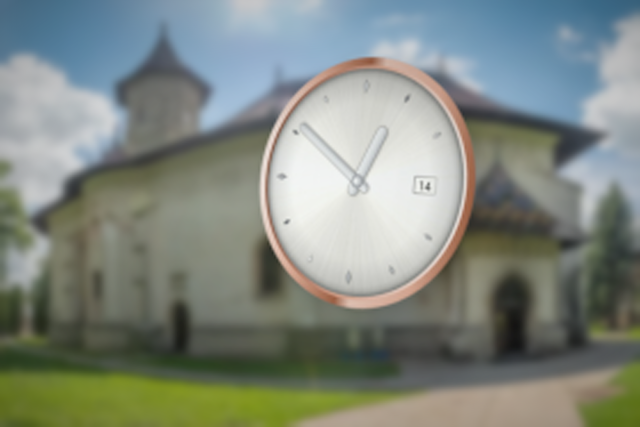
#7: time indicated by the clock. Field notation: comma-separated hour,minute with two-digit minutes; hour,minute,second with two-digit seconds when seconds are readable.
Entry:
12,51
